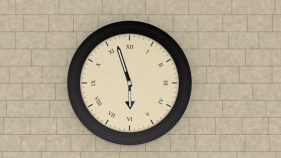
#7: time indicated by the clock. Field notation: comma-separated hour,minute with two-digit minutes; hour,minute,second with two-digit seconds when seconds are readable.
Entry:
5,57
